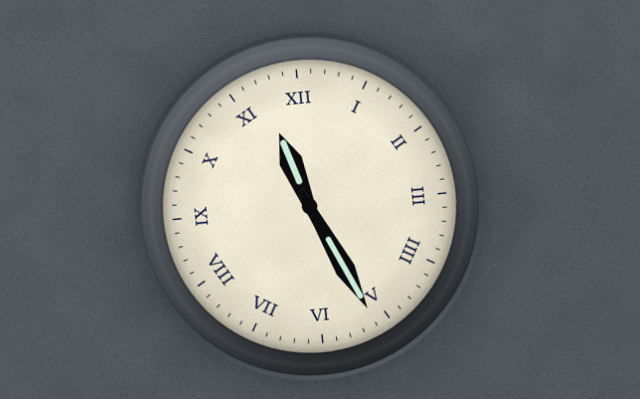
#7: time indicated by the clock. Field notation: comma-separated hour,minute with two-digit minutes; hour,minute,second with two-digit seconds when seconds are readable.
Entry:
11,26
